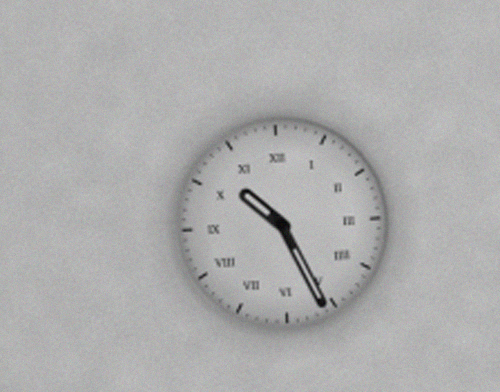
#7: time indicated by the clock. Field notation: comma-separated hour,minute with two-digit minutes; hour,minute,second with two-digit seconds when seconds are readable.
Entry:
10,26
